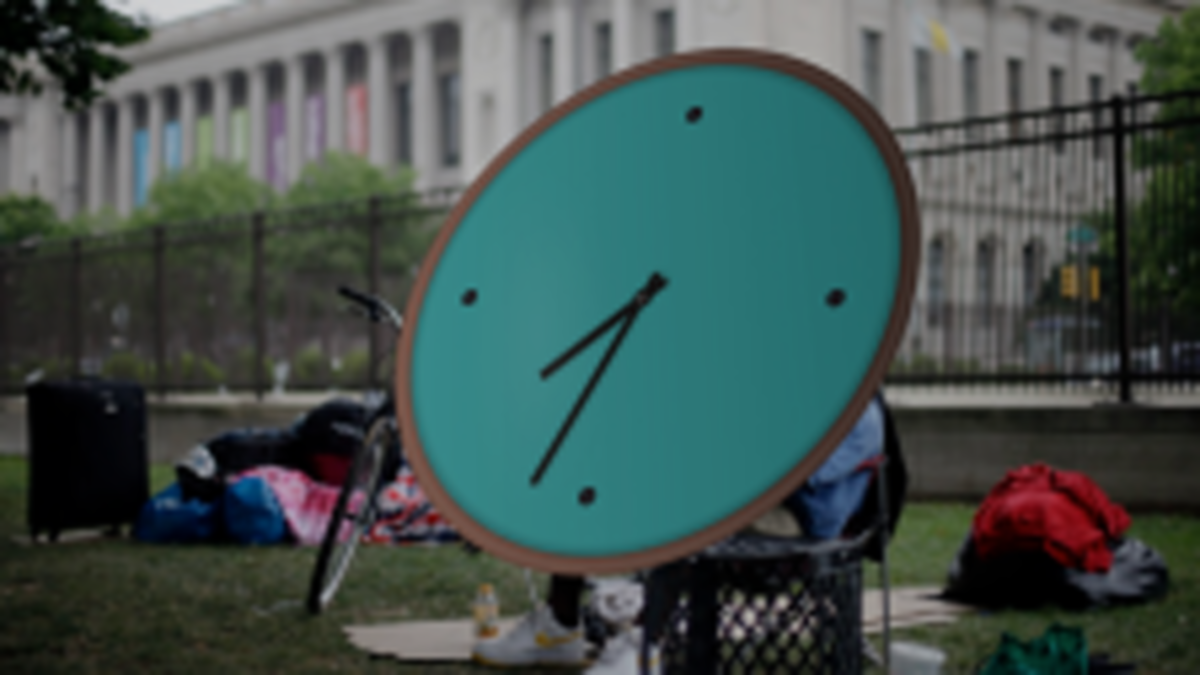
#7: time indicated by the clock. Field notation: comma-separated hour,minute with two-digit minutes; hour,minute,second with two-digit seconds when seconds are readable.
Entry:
7,33
